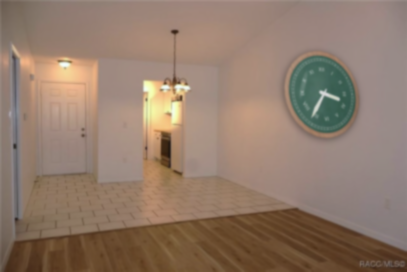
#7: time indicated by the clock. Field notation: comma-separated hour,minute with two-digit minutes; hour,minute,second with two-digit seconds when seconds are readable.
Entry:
3,36
